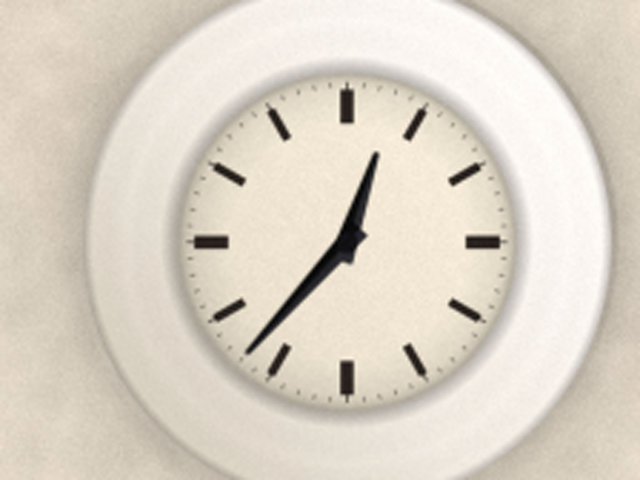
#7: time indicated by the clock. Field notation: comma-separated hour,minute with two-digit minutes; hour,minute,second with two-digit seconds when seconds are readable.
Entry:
12,37
